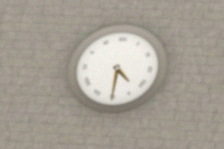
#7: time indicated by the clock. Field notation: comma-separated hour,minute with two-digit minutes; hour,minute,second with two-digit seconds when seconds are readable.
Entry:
4,30
